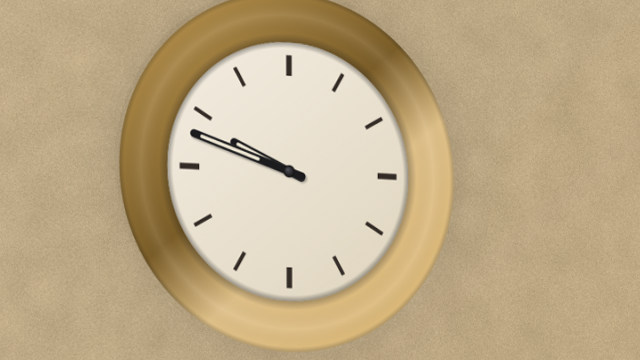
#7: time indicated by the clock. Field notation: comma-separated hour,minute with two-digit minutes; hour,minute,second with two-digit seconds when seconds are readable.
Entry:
9,48
